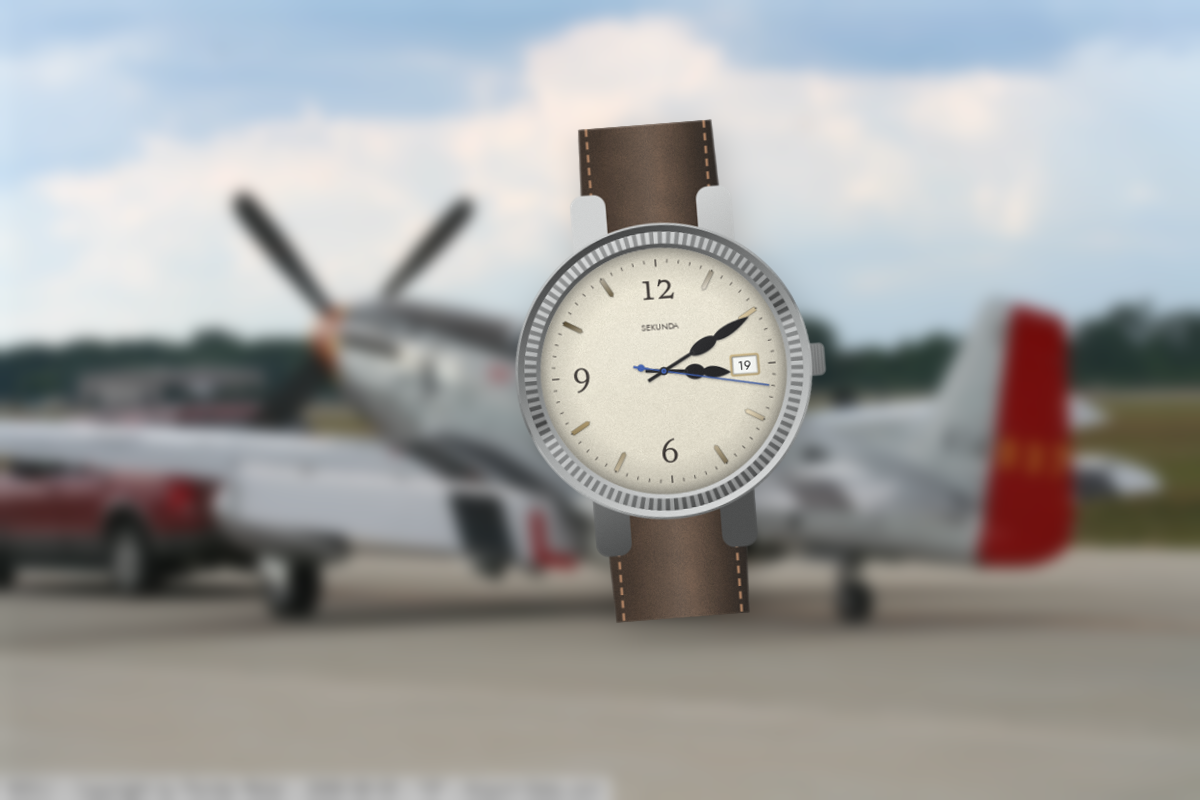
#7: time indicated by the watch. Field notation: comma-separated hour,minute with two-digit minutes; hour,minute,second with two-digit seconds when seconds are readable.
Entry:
3,10,17
